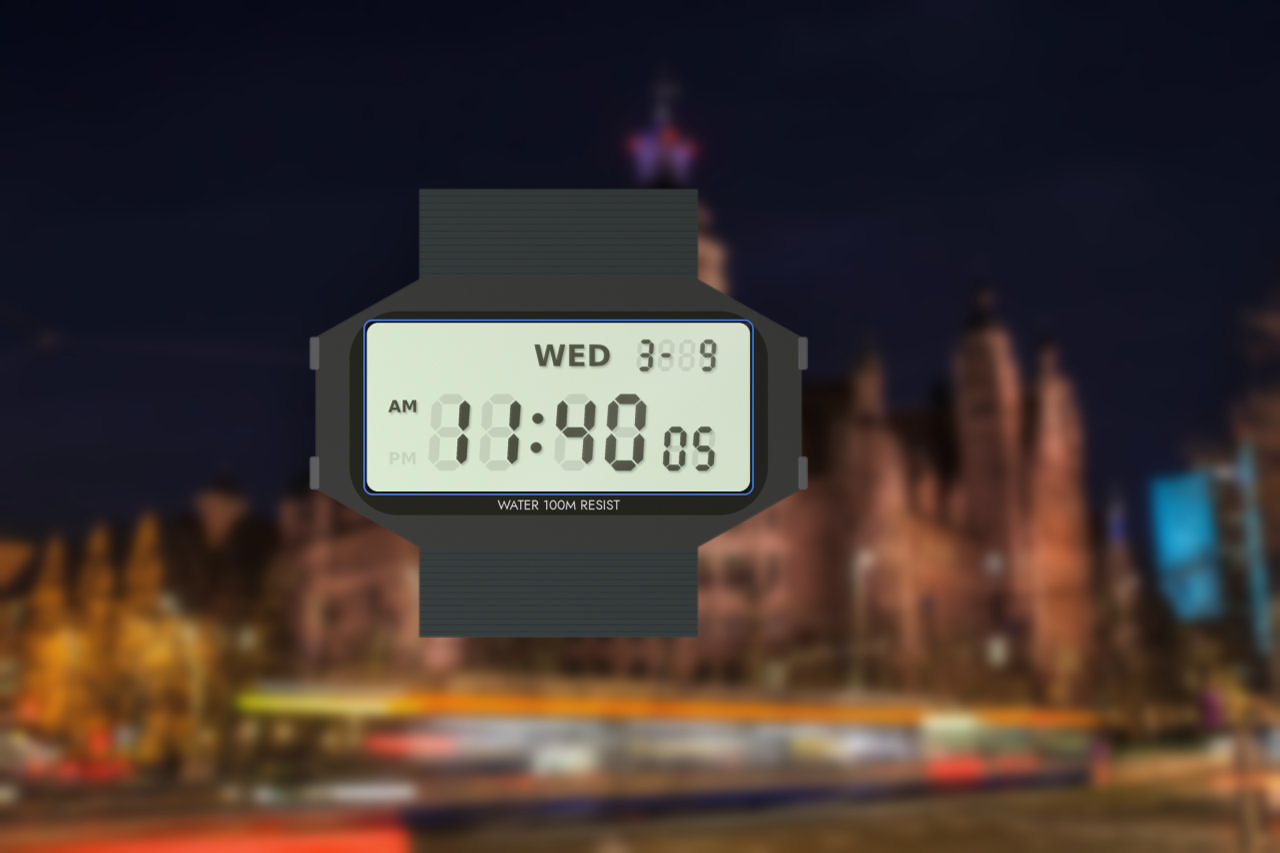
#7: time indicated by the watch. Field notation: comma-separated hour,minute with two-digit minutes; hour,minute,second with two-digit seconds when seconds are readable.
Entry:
11,40,05
